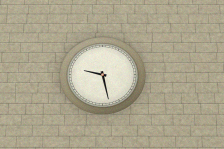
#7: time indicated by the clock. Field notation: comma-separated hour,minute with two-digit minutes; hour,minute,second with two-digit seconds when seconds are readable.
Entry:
9,28
